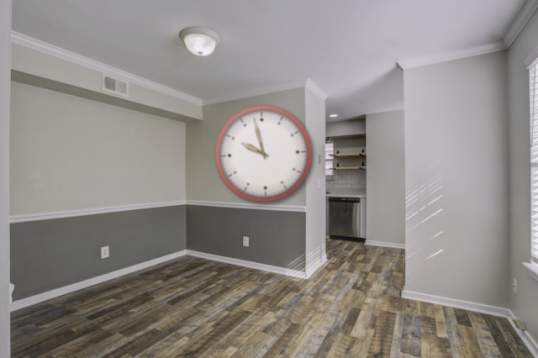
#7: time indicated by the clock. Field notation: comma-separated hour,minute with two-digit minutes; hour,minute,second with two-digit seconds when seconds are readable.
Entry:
9,58
